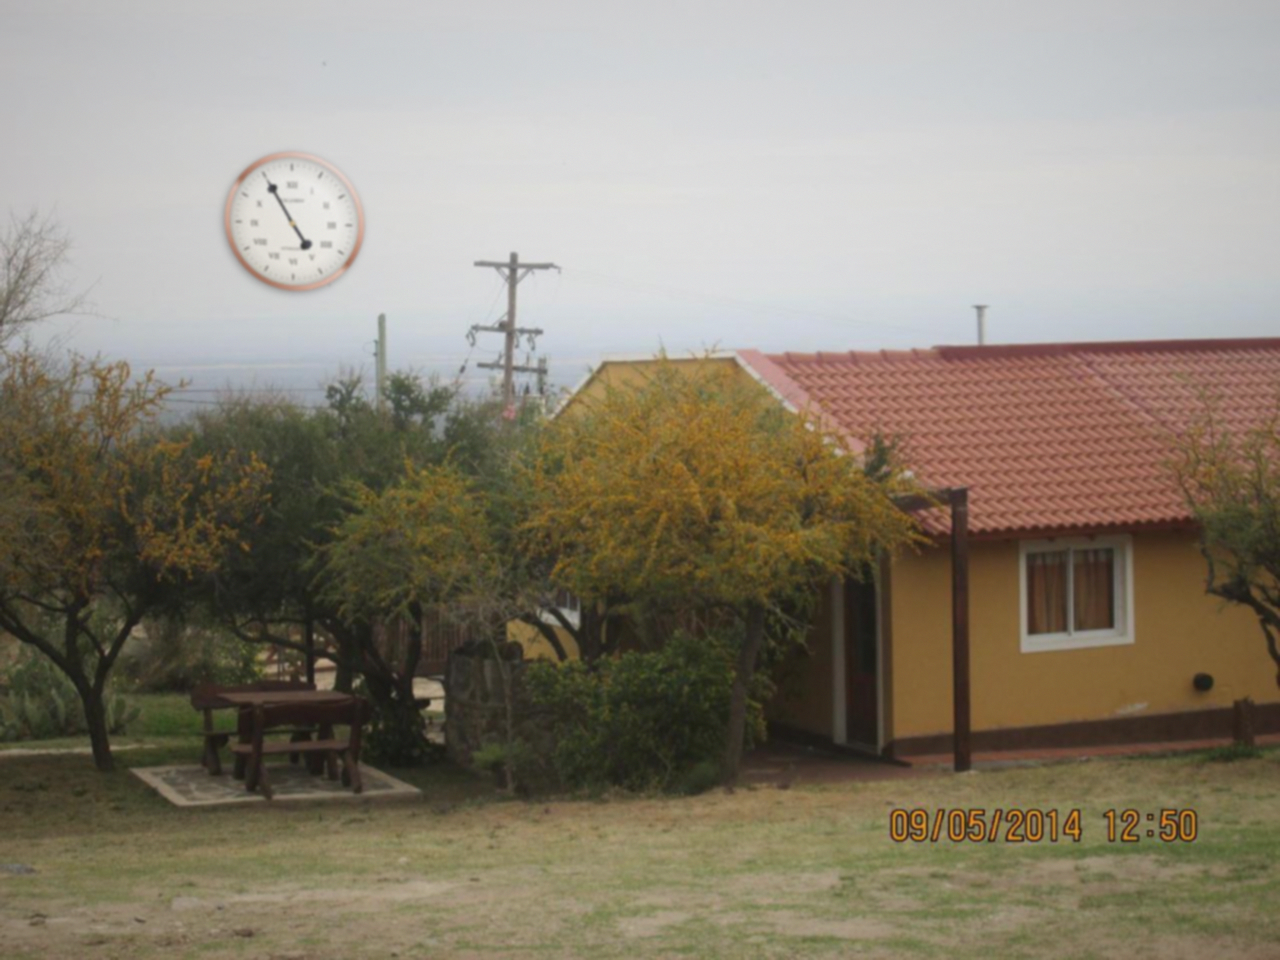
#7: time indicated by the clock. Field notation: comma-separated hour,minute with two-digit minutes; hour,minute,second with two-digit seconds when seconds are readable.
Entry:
4,55
